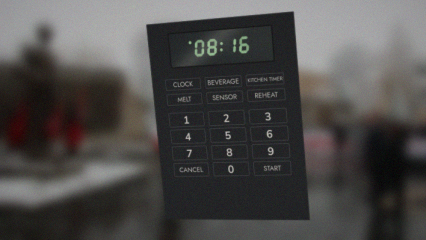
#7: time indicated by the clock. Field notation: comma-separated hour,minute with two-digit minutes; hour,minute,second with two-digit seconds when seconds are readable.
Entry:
8,16
